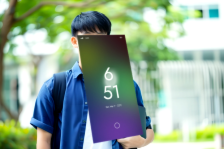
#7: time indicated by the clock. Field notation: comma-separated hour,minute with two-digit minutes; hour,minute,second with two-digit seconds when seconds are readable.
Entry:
6,51
